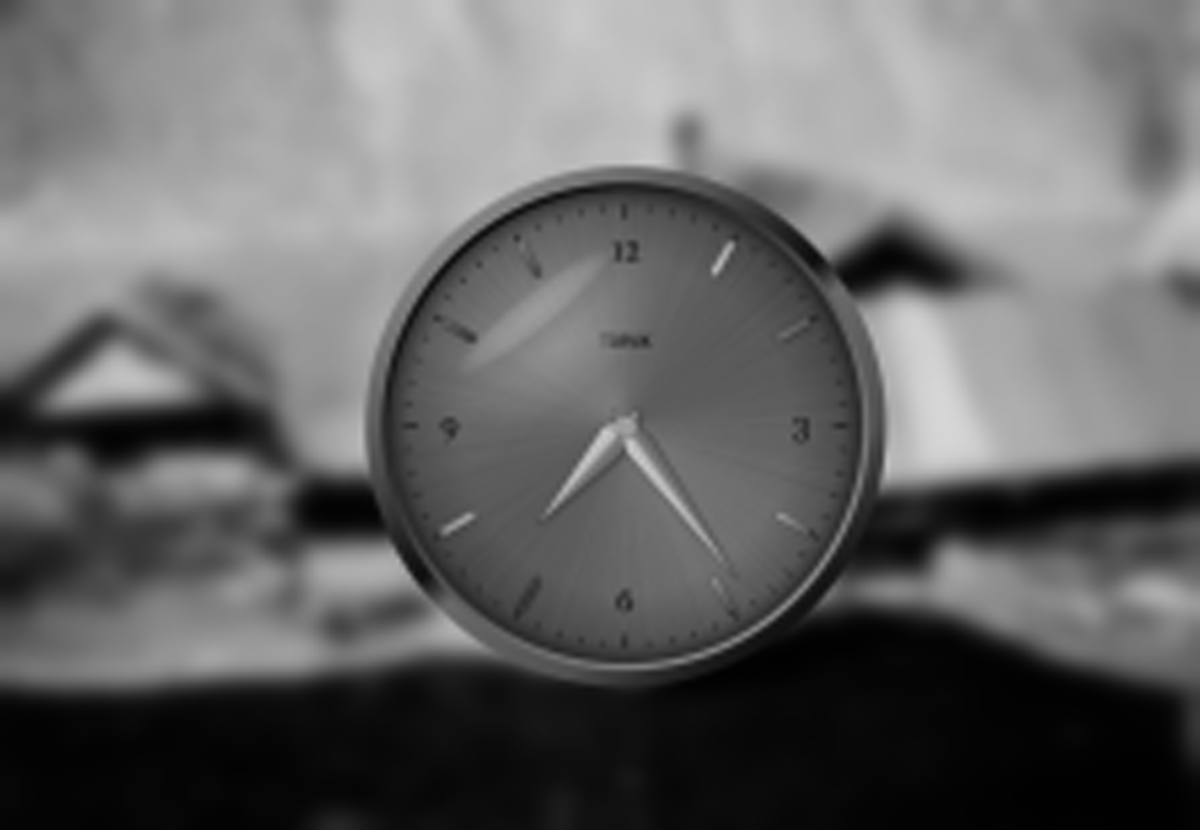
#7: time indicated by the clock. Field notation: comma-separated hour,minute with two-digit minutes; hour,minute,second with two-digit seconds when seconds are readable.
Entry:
7,24
